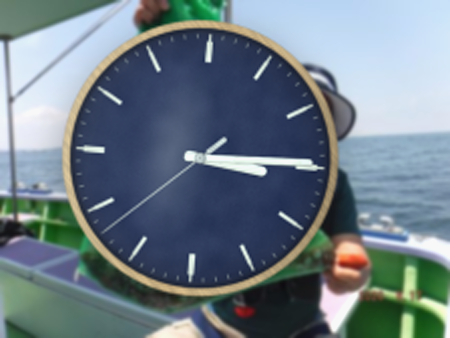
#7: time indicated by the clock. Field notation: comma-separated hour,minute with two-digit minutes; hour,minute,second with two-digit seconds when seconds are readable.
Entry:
3,14,38
